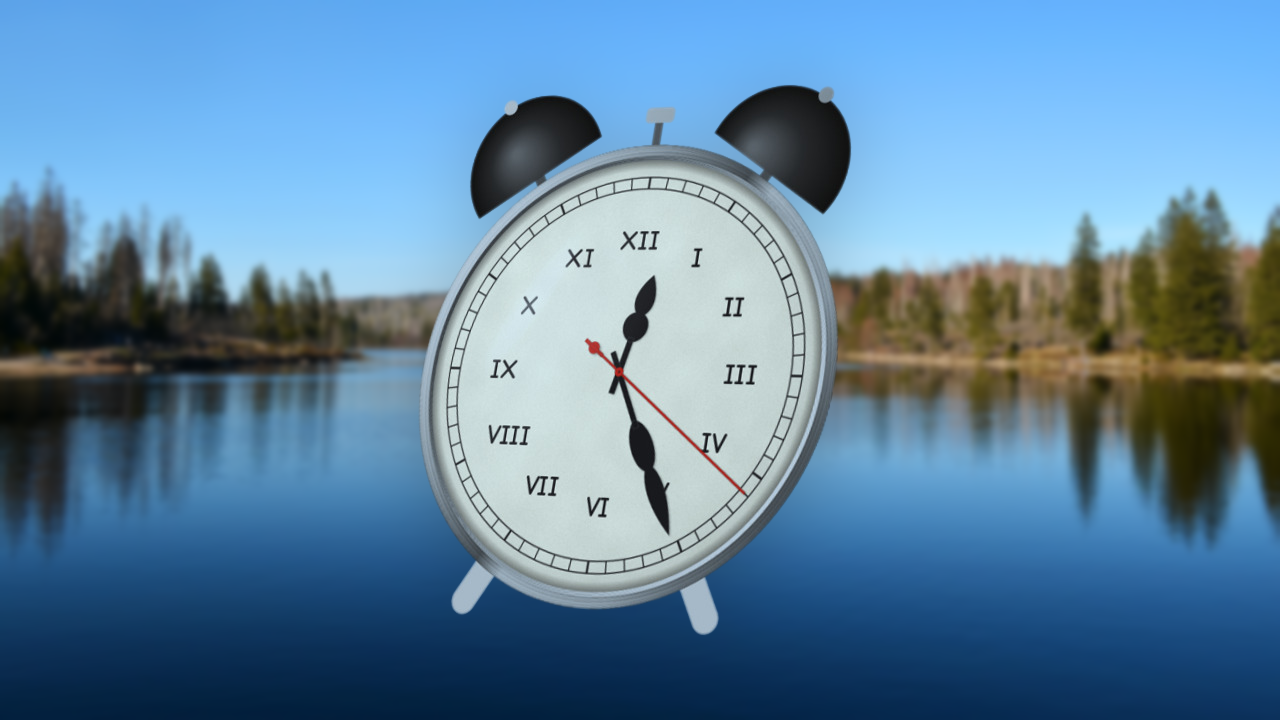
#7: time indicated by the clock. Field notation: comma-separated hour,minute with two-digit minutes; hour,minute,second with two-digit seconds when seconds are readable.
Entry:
12,25,21
